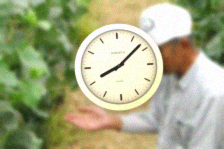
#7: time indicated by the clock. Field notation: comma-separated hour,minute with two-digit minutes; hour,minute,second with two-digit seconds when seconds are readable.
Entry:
8,08
